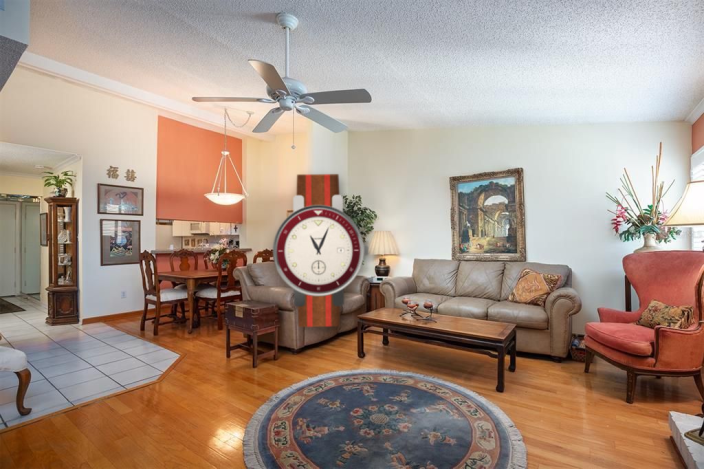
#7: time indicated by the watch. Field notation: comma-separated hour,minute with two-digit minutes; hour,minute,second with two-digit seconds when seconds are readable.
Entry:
11,04
